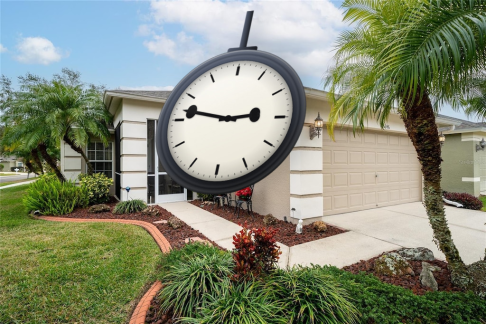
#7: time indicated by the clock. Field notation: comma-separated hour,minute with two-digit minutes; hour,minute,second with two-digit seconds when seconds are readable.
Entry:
2,47
